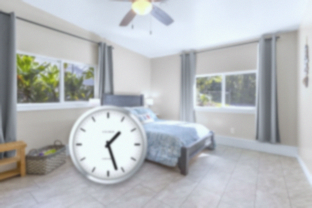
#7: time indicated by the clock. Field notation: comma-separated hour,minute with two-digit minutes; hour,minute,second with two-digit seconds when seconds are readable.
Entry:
1,27
